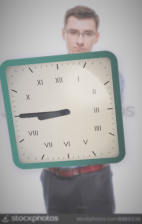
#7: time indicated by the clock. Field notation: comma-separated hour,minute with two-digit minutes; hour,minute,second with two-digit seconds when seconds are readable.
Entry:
8,45
